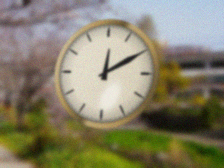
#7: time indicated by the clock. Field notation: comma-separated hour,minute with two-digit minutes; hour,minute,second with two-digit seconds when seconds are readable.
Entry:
12,10
